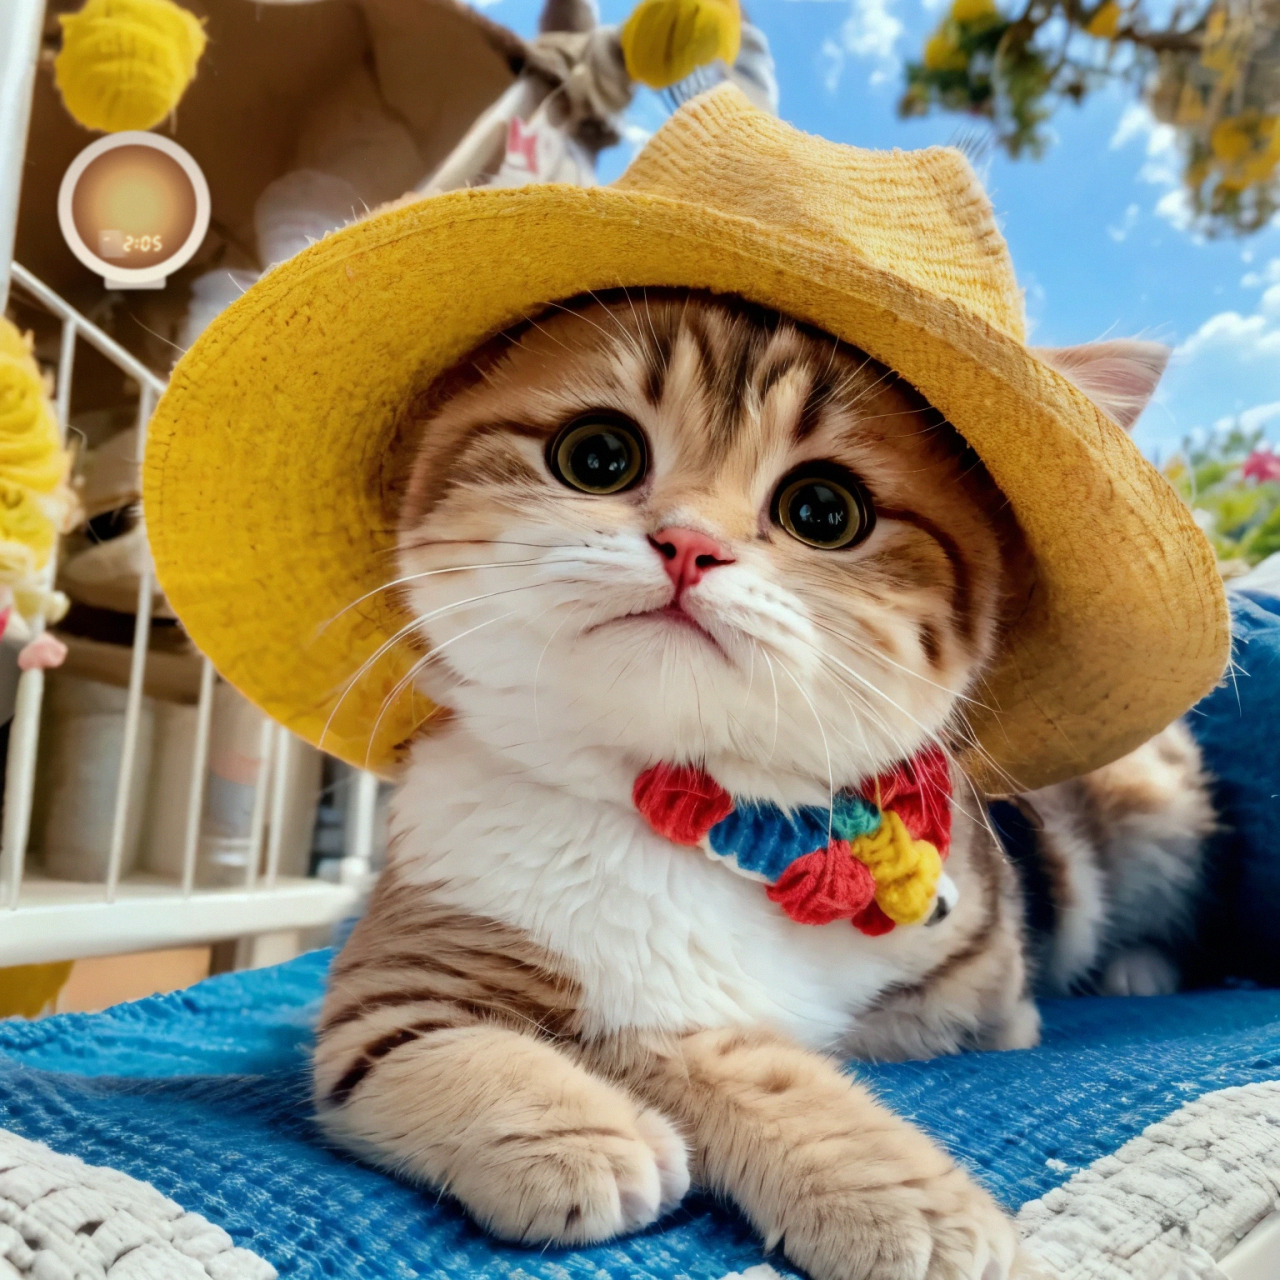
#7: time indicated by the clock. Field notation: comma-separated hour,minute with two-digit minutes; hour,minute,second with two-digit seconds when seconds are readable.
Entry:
2,05
